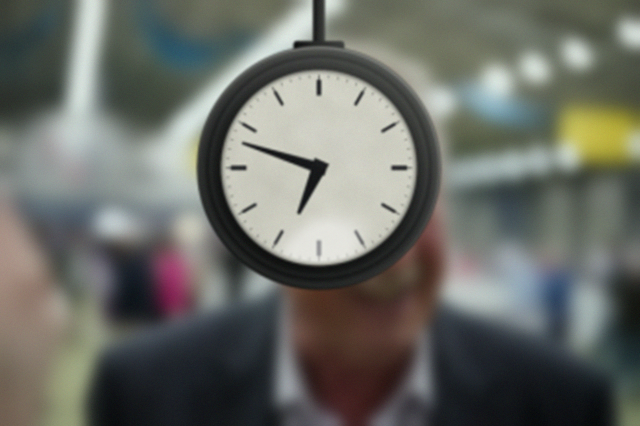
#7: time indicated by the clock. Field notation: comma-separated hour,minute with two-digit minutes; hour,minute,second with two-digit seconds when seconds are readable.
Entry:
6,48
